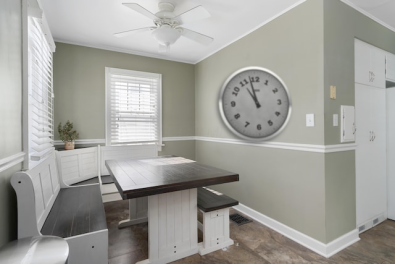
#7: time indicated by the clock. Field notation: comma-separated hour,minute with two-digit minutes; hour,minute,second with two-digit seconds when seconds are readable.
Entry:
10,58
